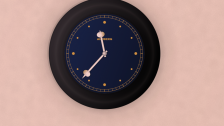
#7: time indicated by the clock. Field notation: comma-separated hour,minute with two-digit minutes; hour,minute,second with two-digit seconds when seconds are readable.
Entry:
11,37
